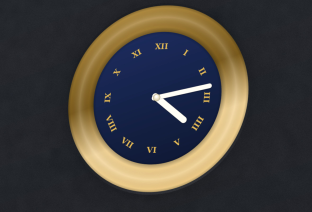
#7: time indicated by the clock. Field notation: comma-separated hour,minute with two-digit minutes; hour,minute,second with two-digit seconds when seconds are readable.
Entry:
4,13
